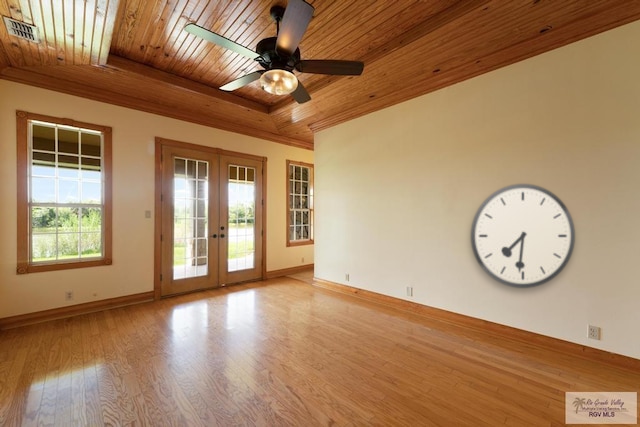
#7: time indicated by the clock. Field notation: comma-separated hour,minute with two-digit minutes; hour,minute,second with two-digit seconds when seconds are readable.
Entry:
7,31
